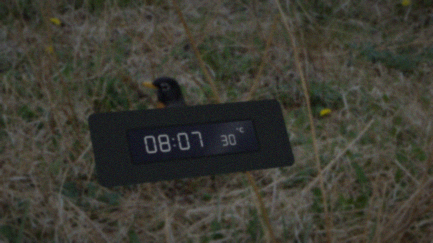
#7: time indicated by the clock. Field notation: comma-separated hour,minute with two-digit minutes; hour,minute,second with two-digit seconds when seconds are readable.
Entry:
8,07
